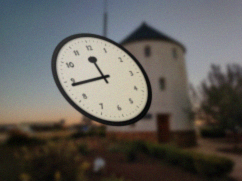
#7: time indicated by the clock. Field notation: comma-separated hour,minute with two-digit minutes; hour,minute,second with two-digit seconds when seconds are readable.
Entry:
11,44
